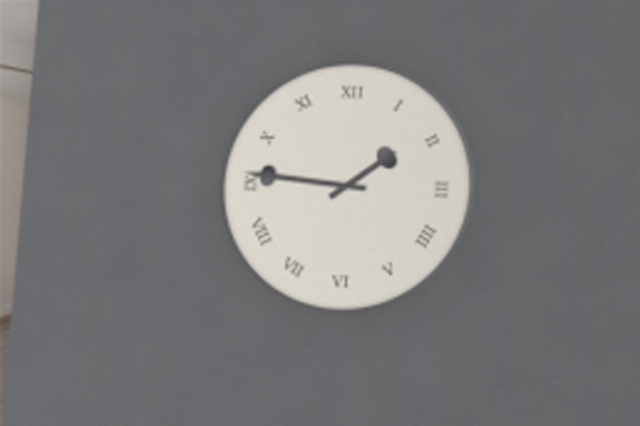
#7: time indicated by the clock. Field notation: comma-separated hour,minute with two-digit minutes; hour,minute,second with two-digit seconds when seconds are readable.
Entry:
1,46
